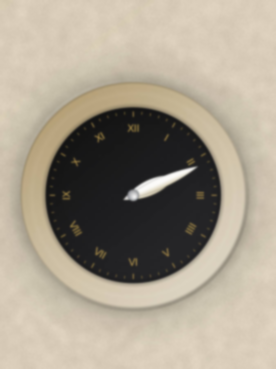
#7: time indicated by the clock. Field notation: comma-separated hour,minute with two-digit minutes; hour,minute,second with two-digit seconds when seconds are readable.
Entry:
2,11
